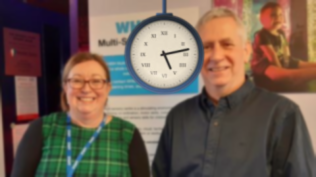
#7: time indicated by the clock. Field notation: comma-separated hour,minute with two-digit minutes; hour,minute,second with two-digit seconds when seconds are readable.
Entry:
5,13
